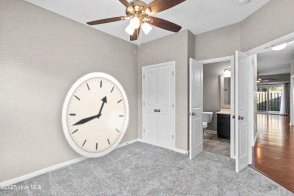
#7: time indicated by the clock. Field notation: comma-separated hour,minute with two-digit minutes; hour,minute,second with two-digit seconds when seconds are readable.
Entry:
12,42
